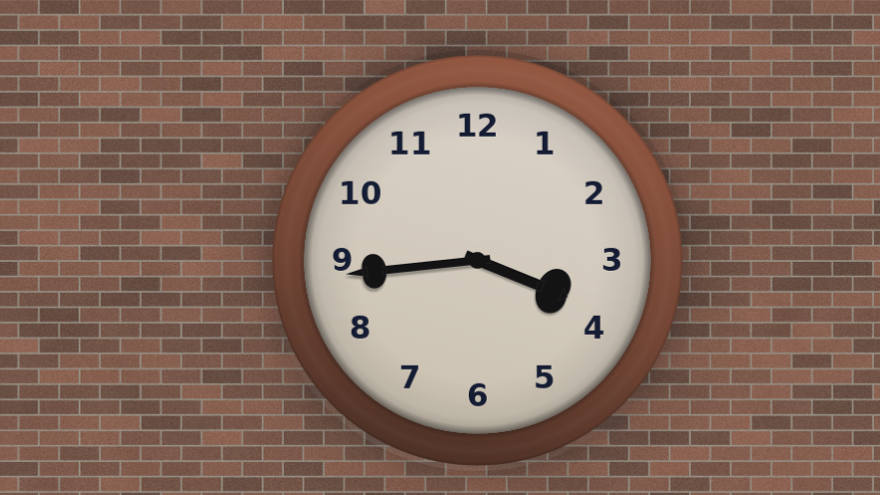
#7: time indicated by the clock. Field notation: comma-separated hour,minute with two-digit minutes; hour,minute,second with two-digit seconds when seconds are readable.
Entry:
3,44
